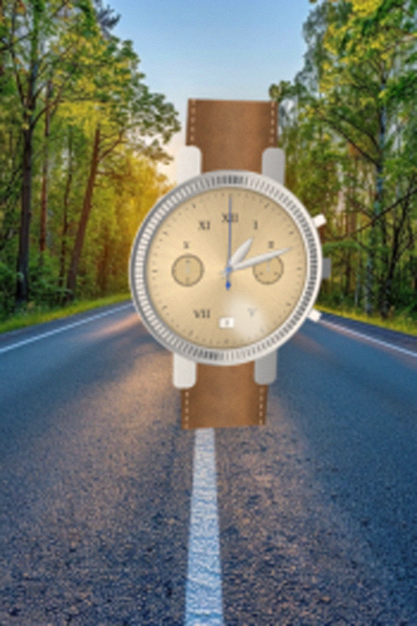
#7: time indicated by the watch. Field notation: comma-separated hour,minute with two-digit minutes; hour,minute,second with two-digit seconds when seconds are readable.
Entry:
1,12
